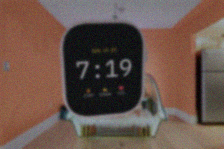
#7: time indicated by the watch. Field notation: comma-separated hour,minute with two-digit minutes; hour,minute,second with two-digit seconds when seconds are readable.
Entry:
7,19
